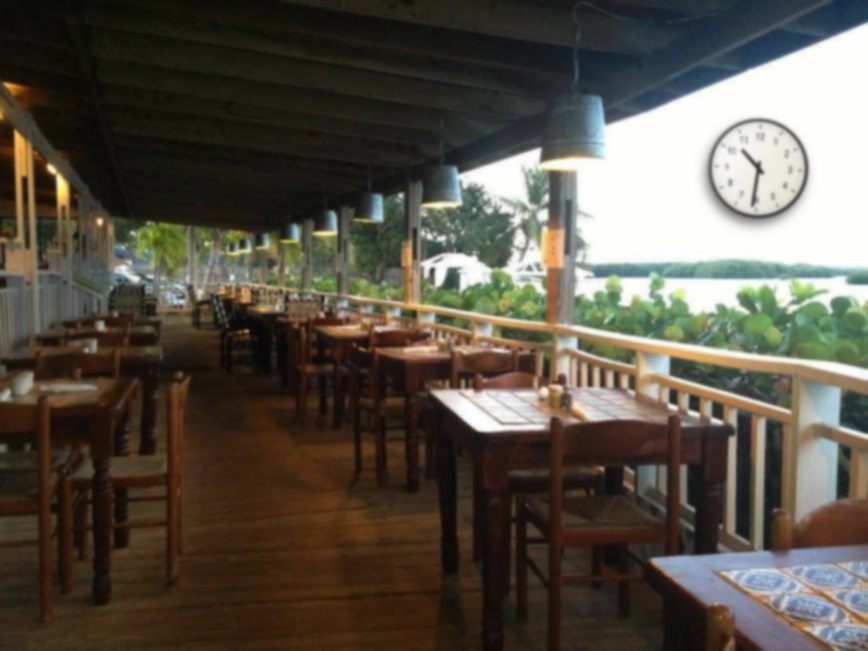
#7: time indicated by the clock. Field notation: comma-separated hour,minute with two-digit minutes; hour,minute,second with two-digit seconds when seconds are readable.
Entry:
10,31
